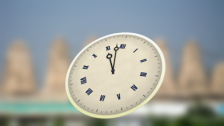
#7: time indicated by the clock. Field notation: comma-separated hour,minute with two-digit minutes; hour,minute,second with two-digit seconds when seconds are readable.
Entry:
10,58
